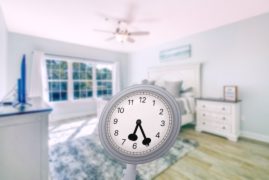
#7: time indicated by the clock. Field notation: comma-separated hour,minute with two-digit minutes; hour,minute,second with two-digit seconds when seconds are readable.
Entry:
6,25
